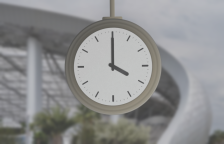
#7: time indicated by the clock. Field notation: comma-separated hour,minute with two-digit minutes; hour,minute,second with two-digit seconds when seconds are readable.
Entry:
4,00
